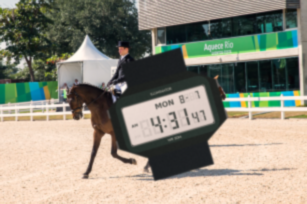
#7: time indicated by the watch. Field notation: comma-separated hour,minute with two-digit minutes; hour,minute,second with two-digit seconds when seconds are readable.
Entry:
4,31,47
